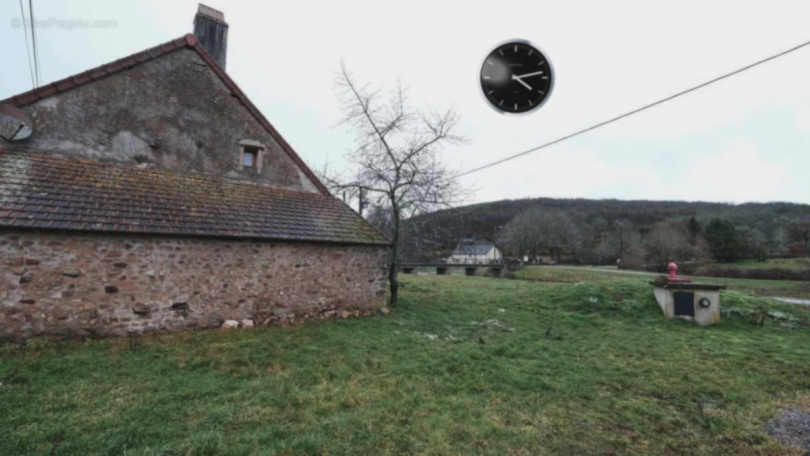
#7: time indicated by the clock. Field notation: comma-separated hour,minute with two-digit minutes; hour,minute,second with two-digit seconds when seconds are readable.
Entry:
4,13
